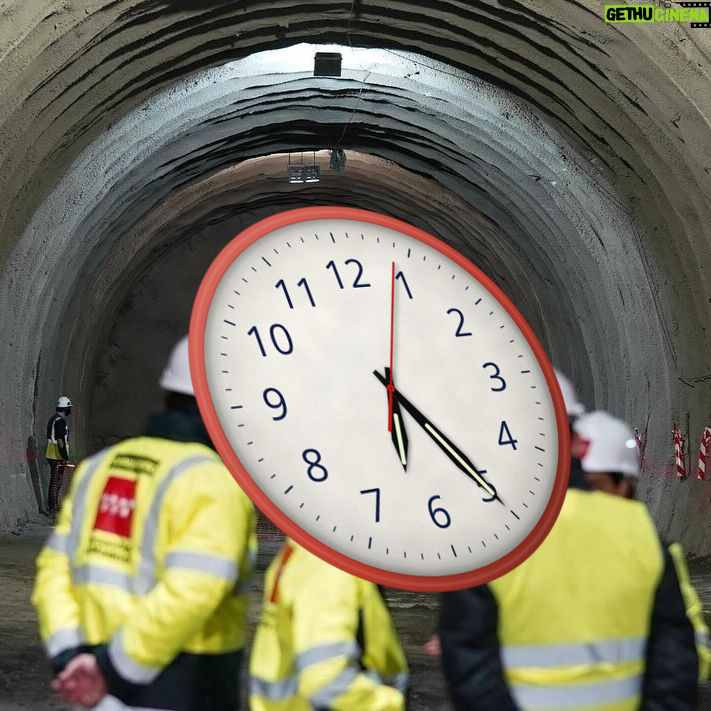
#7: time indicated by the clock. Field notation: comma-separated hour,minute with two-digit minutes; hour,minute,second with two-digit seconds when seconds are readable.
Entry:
6,25,04
